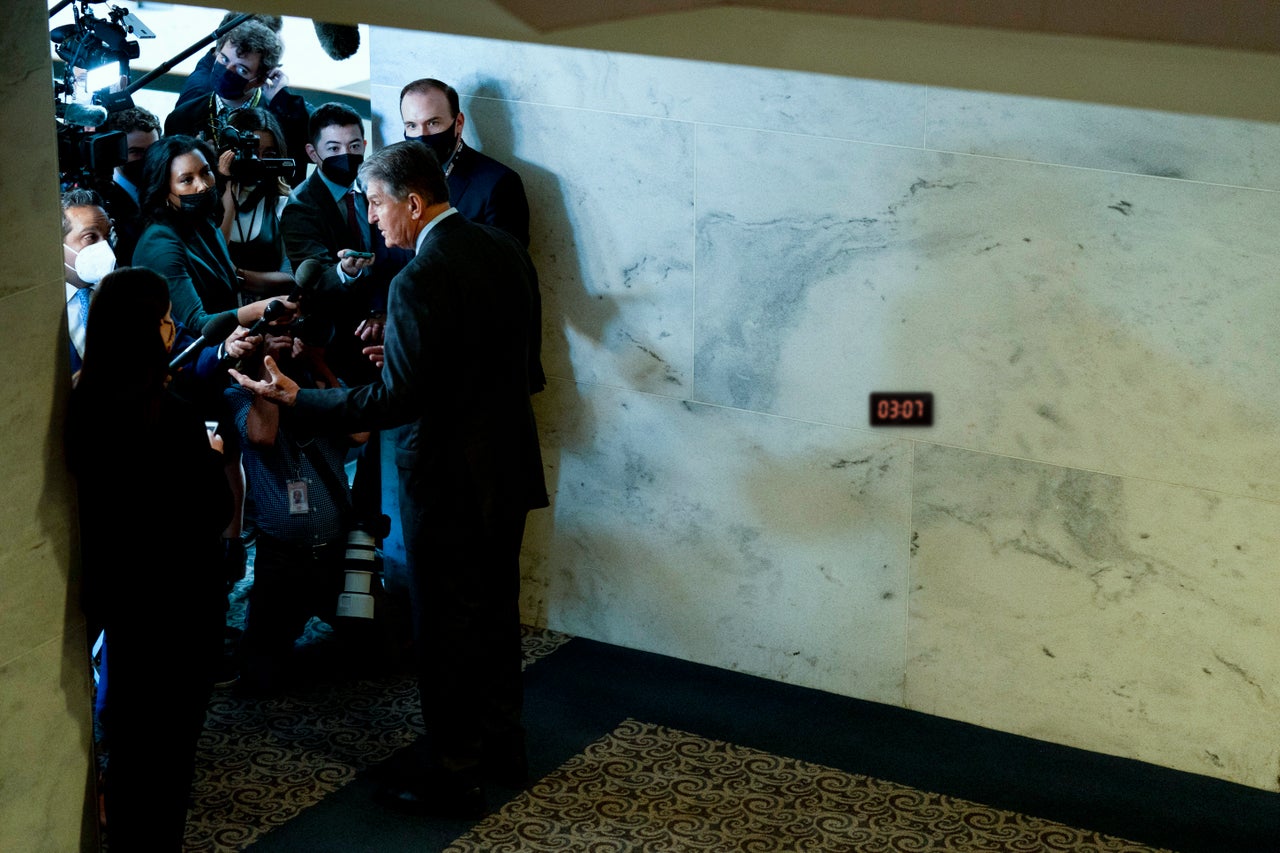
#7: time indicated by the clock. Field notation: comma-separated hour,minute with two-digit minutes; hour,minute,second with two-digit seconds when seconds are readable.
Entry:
3,07
